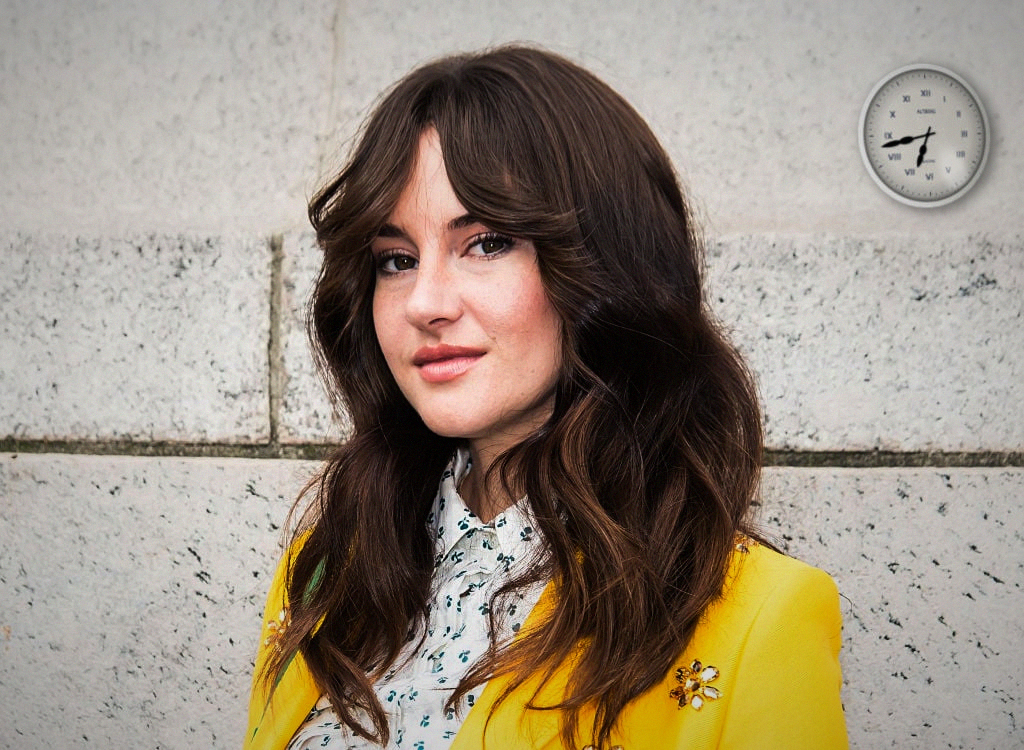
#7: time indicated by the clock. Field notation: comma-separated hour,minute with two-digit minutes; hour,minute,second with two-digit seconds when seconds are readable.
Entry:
6,43
